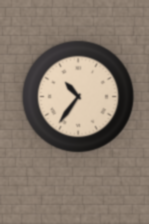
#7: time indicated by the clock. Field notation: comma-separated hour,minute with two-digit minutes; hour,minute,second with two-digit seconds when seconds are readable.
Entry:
10,36
